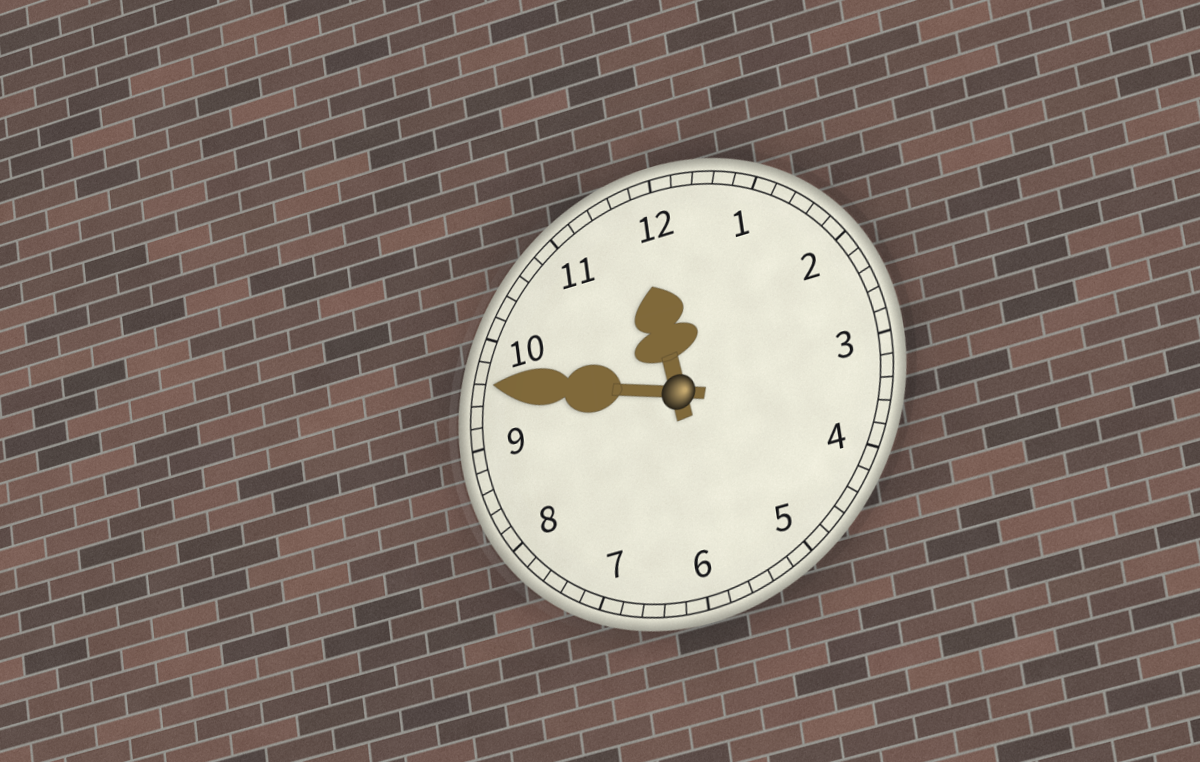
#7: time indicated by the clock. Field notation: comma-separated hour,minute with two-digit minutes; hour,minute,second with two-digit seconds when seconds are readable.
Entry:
11,48
